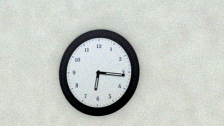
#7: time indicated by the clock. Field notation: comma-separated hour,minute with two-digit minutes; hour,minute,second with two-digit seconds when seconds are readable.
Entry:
6,16
